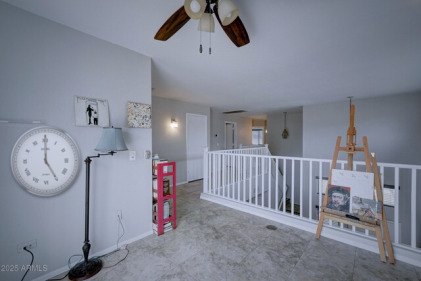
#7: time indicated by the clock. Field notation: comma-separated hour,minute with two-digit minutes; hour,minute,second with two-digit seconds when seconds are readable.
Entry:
5,00
